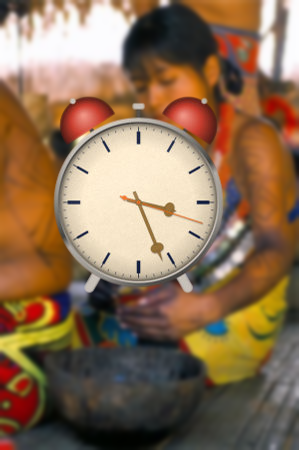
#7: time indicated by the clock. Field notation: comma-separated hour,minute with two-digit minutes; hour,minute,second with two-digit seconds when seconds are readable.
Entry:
3,26,18
